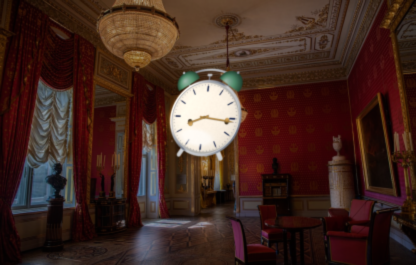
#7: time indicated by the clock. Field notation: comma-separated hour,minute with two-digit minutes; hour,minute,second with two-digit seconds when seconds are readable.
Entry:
8,16
